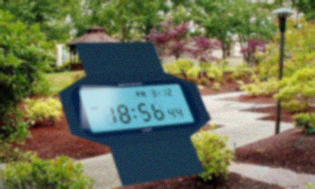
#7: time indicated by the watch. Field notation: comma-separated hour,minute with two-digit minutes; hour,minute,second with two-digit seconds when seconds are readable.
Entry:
18,56,44
